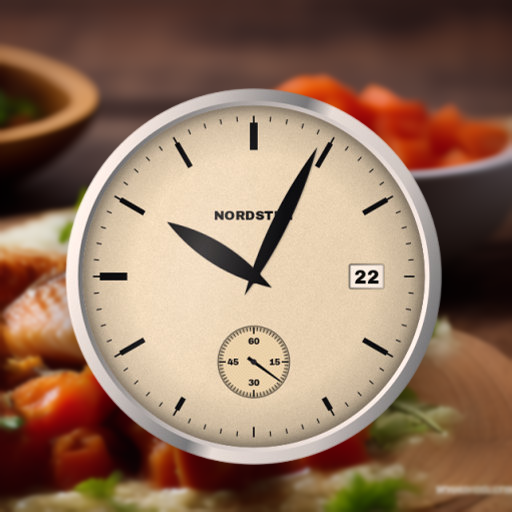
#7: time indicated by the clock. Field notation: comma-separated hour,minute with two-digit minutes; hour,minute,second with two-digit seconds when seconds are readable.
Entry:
10,04,21
